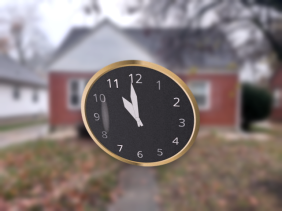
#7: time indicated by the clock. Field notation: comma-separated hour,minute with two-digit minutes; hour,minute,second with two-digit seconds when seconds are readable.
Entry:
10,59
